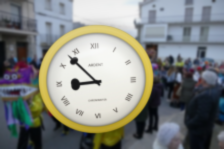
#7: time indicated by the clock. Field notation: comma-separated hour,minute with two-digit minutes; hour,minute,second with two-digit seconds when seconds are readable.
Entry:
8,53
